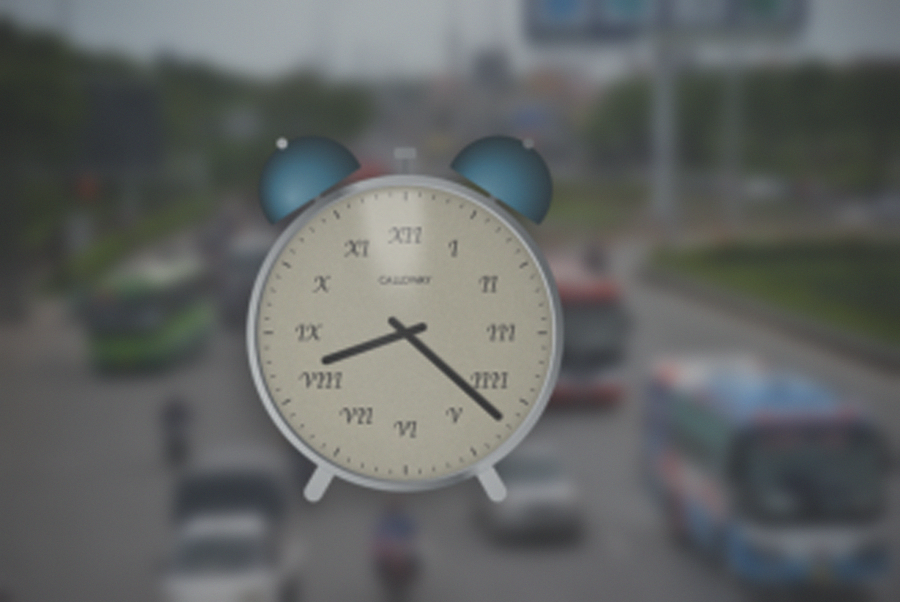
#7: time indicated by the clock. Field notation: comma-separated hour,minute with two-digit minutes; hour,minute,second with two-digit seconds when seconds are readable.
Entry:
8,22
